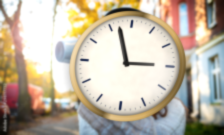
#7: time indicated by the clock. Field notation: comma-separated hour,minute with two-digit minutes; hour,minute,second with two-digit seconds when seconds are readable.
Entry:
2,57
